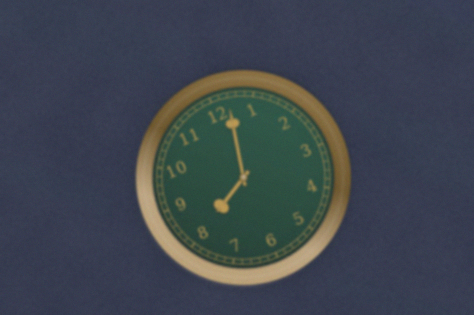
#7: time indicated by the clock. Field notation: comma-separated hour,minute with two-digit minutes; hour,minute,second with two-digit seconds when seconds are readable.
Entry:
8,02
